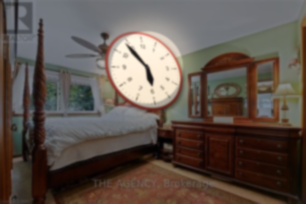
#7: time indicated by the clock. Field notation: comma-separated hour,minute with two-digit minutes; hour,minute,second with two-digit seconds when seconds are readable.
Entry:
5,54
